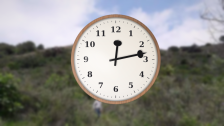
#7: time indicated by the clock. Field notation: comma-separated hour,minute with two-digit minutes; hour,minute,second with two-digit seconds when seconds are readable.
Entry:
12,13
